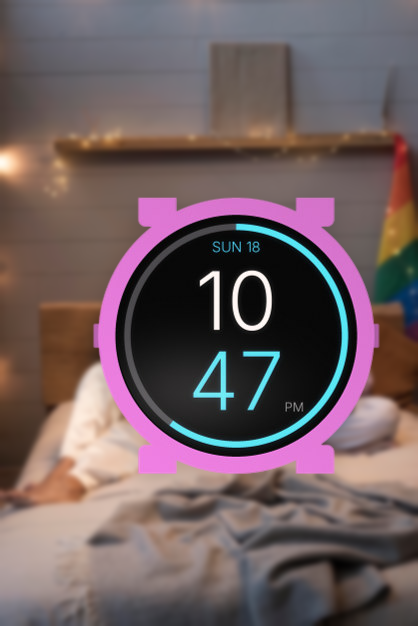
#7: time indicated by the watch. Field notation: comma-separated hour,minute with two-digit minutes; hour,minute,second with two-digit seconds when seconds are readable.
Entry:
10,47
